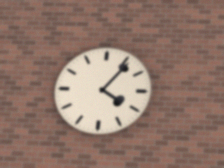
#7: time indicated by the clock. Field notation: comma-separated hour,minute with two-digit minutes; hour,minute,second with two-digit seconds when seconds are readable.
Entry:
4,06
